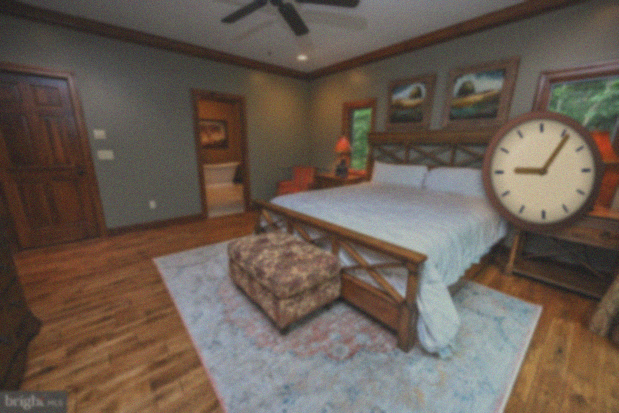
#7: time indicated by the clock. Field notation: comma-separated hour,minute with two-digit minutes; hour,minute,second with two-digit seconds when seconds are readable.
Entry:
9,06
